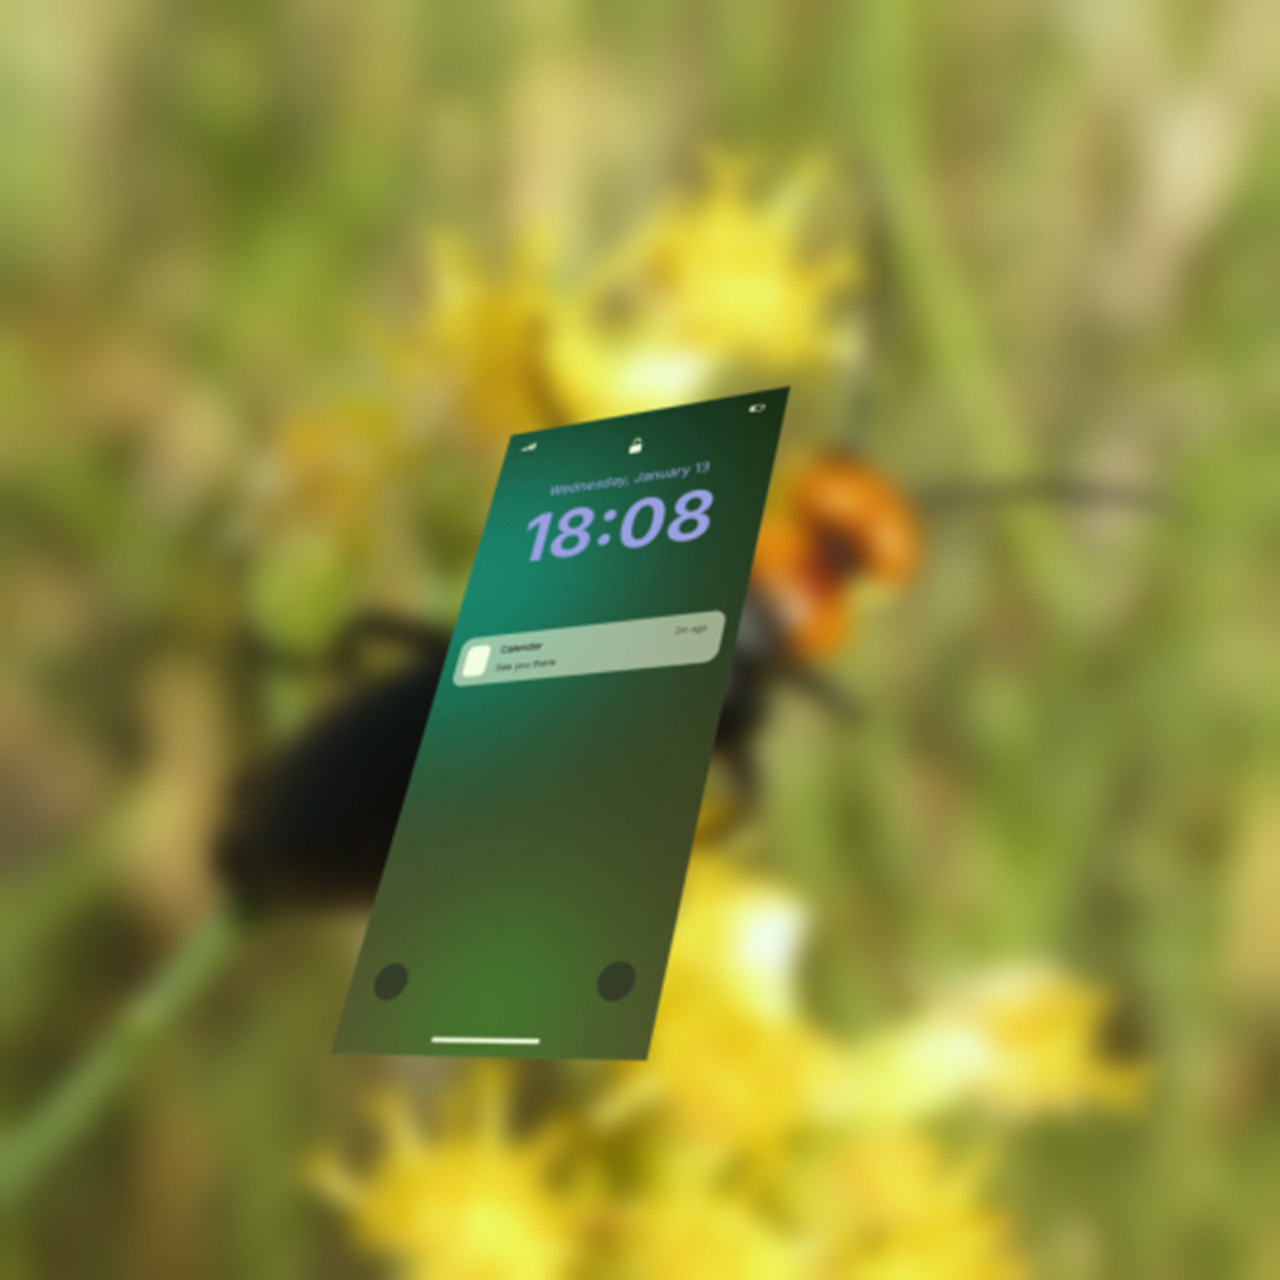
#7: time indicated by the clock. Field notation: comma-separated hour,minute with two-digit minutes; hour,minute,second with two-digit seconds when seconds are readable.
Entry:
18,08
